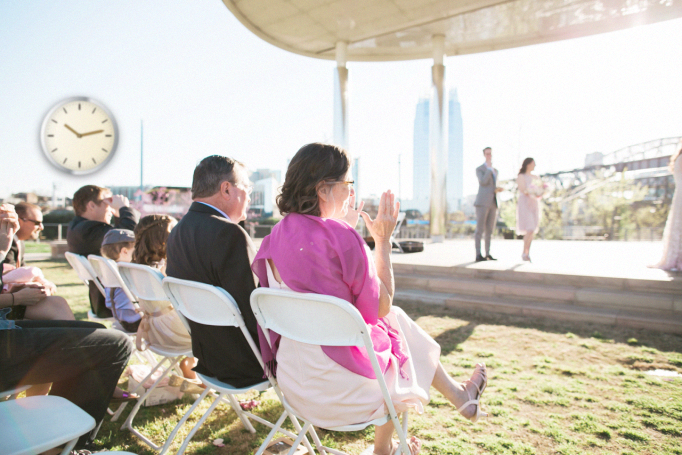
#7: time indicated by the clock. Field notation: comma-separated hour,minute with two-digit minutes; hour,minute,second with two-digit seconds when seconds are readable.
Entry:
10,13
